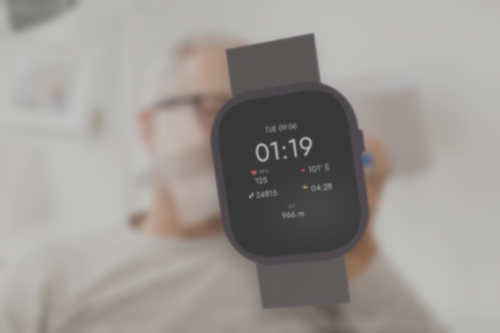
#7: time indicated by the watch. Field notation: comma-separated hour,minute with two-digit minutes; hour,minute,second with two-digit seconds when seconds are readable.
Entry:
1,19
